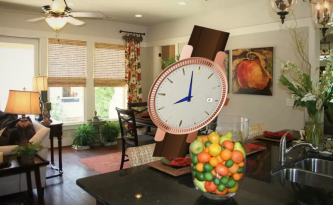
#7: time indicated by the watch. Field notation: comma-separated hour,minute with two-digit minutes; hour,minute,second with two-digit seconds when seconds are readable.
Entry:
7,58
